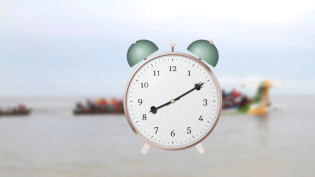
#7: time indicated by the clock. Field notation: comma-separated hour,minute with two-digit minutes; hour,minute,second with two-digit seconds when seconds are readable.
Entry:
8,10
